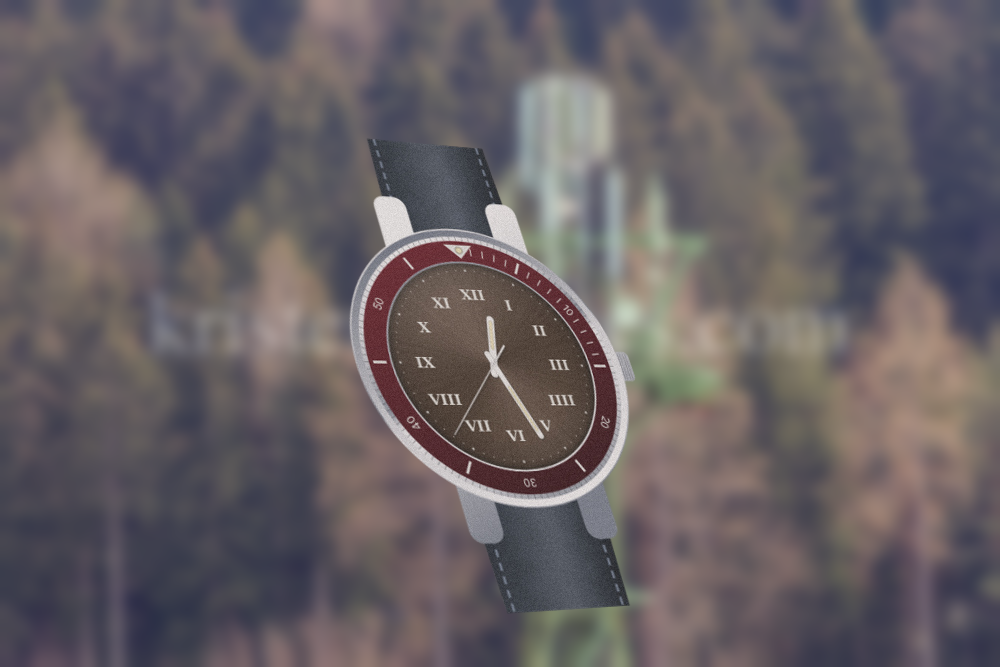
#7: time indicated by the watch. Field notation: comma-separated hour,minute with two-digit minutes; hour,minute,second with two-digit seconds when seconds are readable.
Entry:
12,26,37
